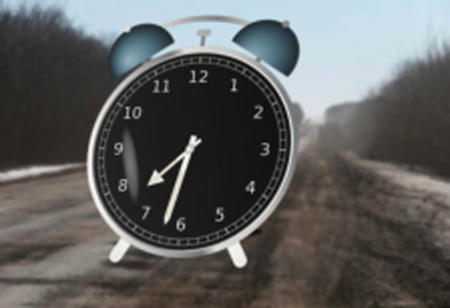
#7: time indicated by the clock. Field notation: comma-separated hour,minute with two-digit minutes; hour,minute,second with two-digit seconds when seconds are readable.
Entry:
7,32
